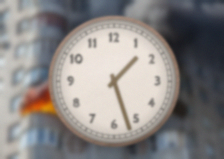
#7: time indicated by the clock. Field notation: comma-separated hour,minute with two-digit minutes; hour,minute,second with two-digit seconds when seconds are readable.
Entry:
1,27
